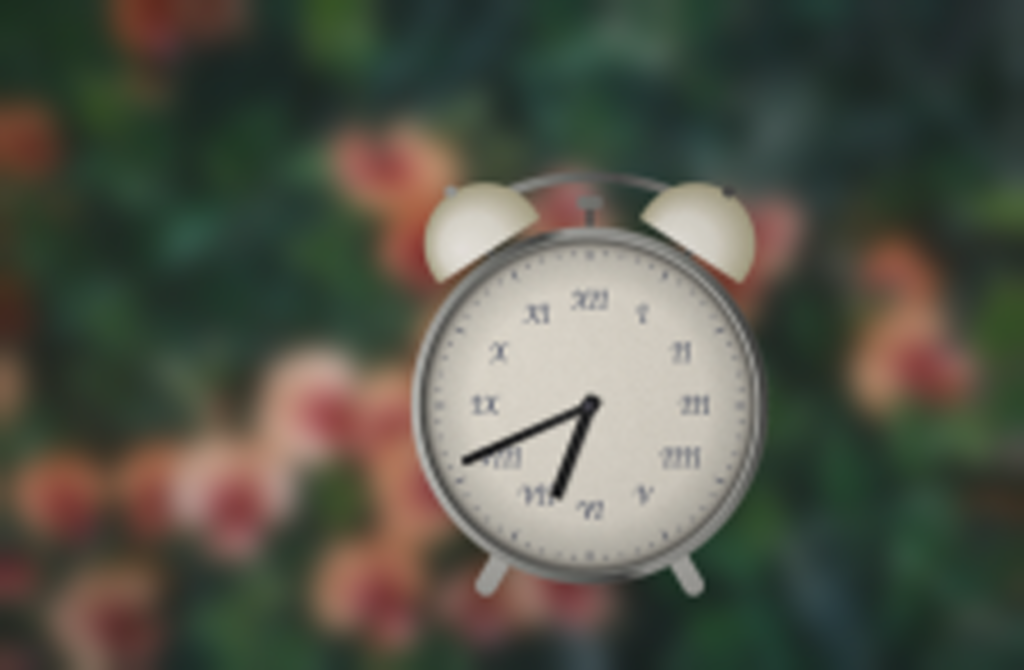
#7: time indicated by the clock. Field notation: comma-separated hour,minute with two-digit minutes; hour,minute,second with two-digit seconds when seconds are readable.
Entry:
6,41
